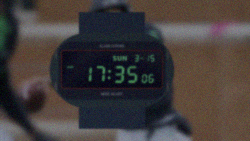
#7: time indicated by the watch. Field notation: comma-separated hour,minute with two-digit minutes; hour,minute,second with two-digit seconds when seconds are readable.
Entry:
17,35
